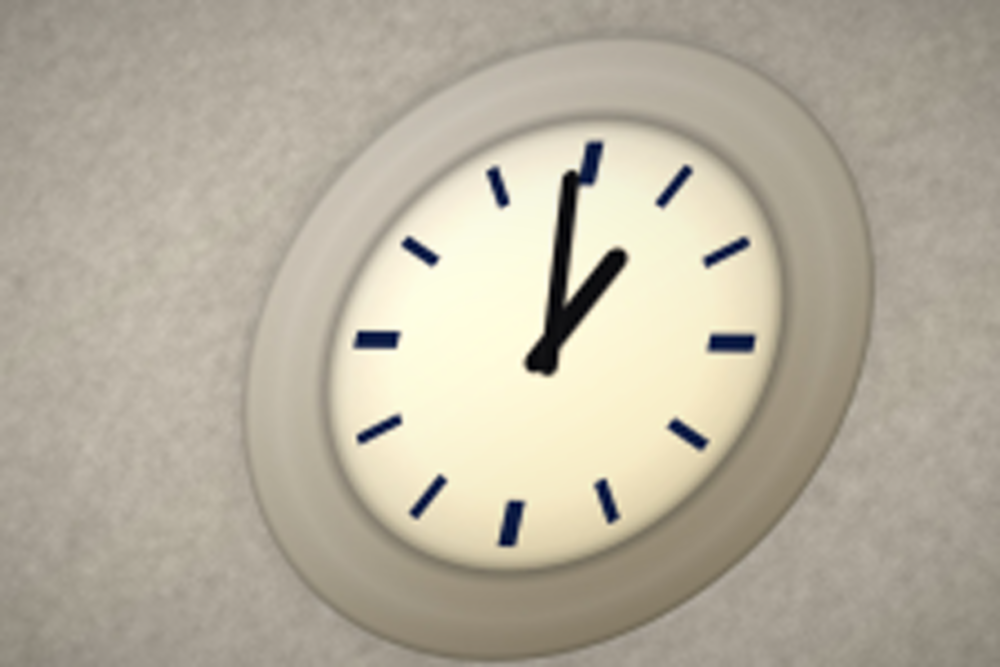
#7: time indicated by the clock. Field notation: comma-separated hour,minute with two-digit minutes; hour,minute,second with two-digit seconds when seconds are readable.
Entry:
12,59
